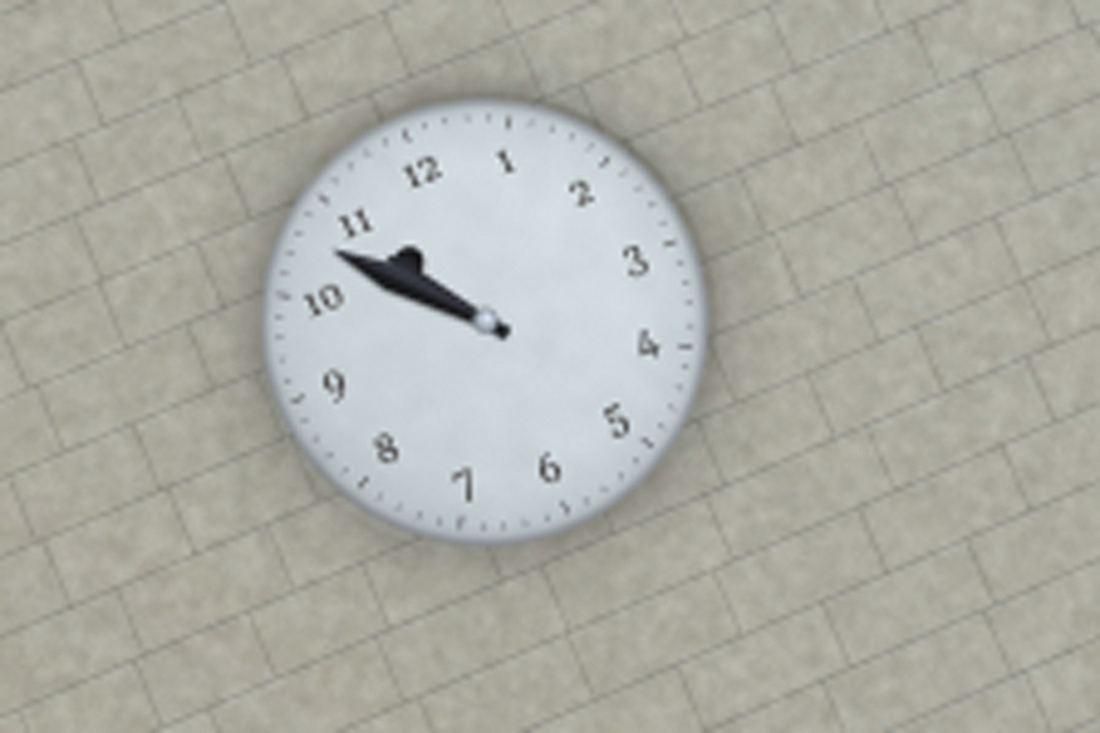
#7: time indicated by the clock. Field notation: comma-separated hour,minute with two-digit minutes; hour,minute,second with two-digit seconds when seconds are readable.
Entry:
10,53
